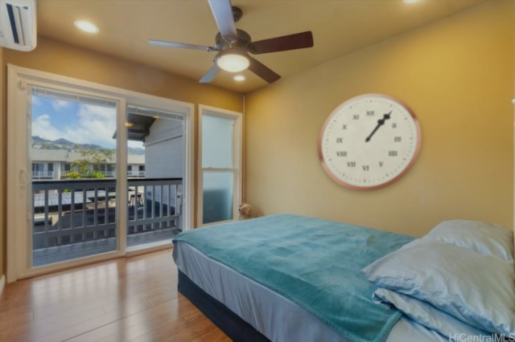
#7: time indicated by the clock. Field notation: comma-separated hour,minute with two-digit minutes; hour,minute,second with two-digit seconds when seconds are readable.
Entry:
1,06
